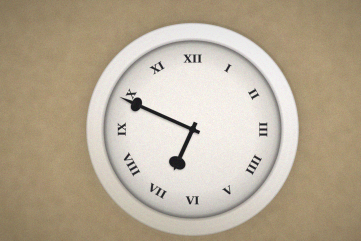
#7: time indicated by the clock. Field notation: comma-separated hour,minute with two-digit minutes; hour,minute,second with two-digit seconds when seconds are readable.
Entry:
6,49
